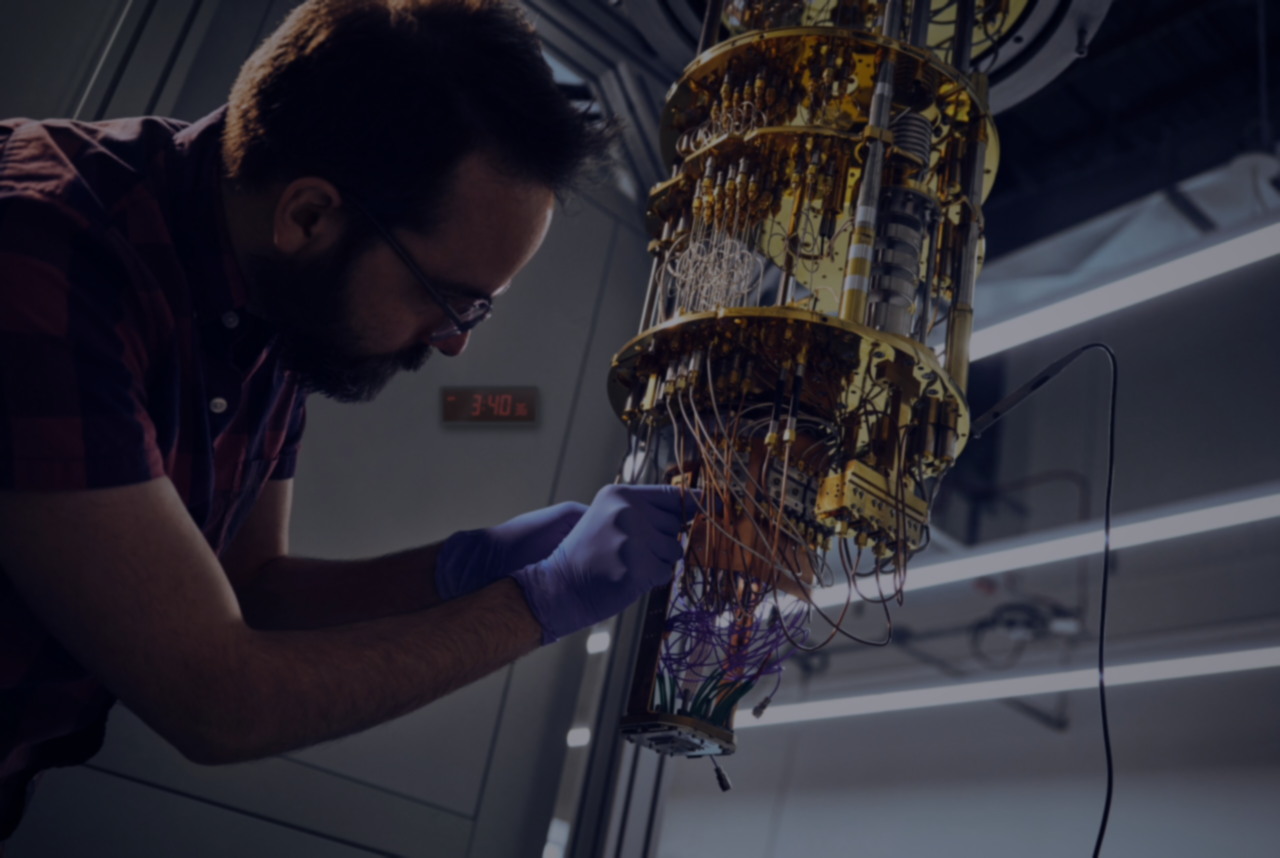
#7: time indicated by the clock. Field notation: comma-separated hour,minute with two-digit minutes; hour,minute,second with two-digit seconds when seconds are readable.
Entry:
3,40
